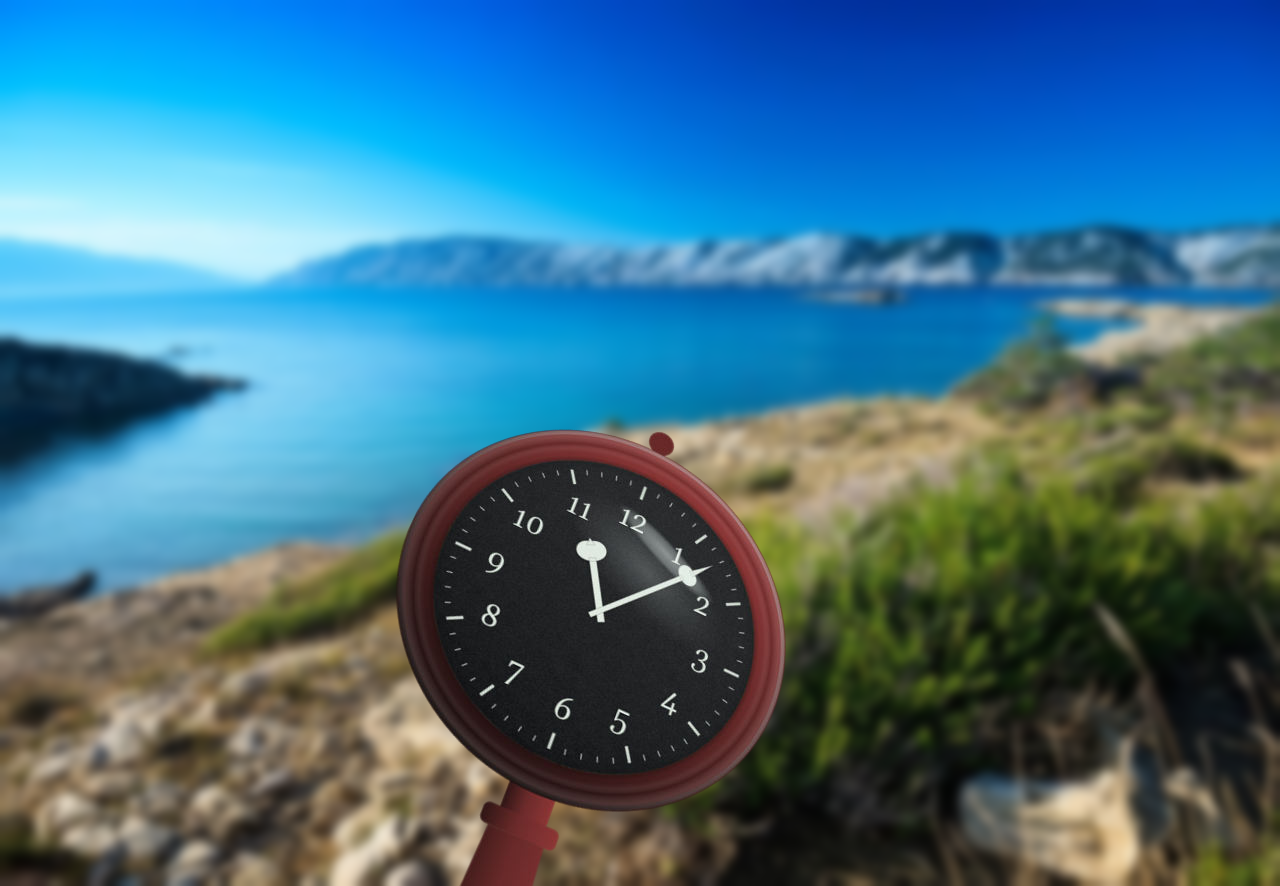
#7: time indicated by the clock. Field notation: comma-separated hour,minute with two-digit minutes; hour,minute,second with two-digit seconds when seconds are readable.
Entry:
11,07
